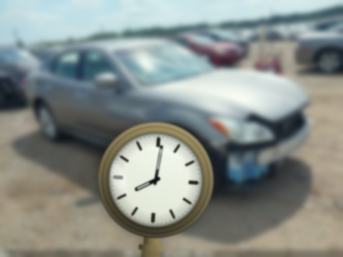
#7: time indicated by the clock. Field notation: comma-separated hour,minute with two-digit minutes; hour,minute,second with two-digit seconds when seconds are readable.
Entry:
8,01
